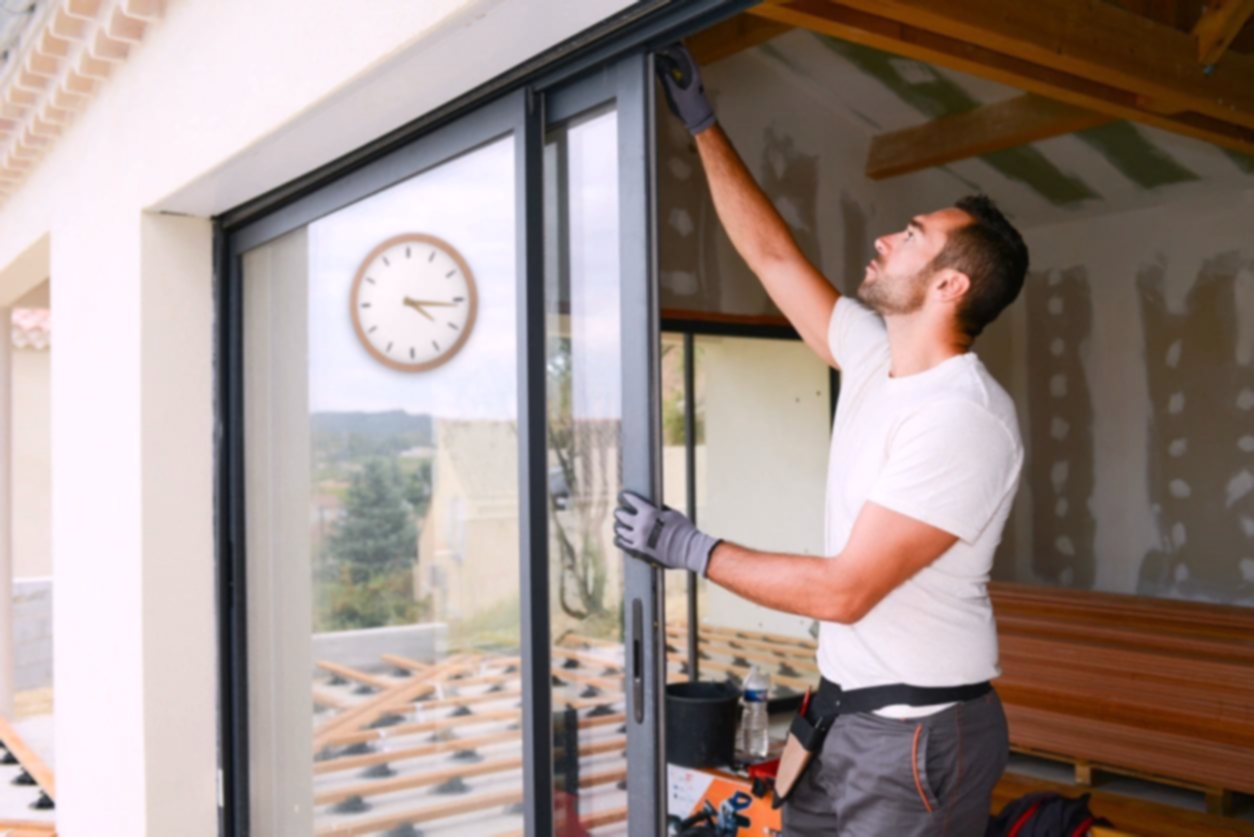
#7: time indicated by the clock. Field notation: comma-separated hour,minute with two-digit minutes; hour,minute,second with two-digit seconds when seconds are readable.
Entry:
4,16
